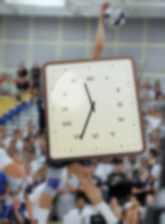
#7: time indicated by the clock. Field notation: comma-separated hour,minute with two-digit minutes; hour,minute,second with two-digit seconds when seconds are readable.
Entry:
11,34
